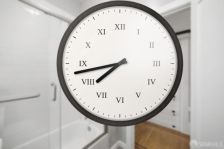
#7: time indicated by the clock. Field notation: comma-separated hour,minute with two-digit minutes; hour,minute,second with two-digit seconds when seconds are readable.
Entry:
7,43
